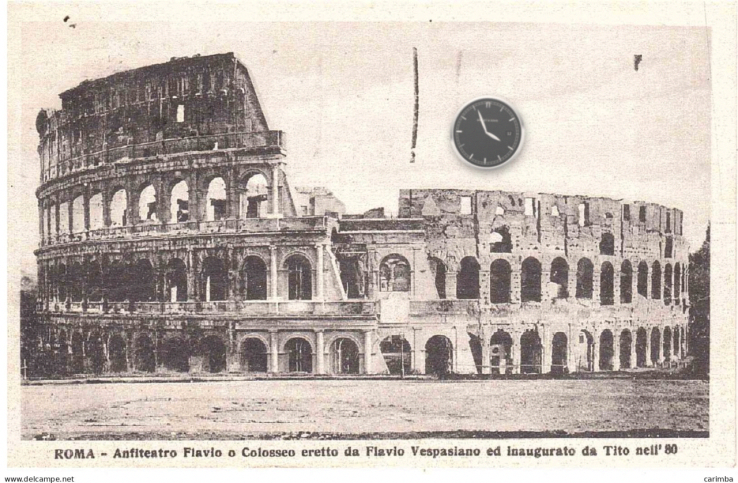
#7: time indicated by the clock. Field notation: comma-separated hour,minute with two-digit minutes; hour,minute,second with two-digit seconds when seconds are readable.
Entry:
3,56
